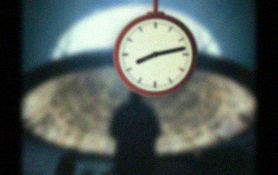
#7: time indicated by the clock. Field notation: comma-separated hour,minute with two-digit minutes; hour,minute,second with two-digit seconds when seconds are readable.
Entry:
8,13
